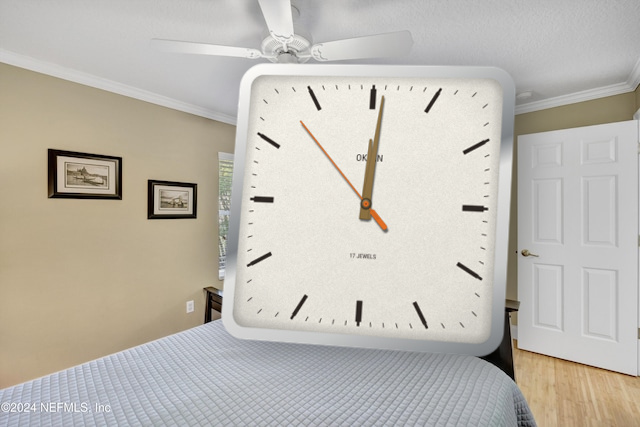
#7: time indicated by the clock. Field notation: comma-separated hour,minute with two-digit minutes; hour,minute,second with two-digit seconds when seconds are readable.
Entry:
12,00,53
